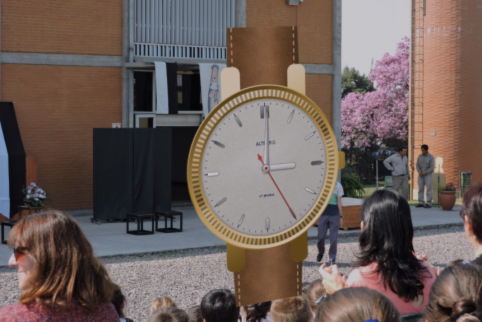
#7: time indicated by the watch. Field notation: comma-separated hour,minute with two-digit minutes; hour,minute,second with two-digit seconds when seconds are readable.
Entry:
3,00,25
